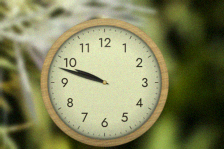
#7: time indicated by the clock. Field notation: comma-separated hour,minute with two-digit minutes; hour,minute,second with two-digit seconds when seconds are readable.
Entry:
9,48
